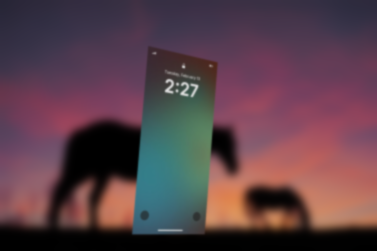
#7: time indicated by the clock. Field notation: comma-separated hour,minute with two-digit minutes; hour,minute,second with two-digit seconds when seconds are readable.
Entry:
2,27
